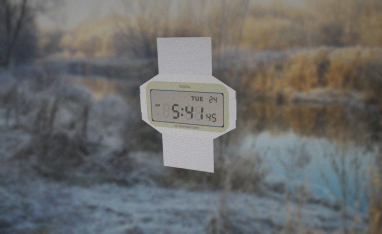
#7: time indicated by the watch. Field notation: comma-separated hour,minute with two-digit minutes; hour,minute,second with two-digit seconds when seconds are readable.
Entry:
5,41,45
